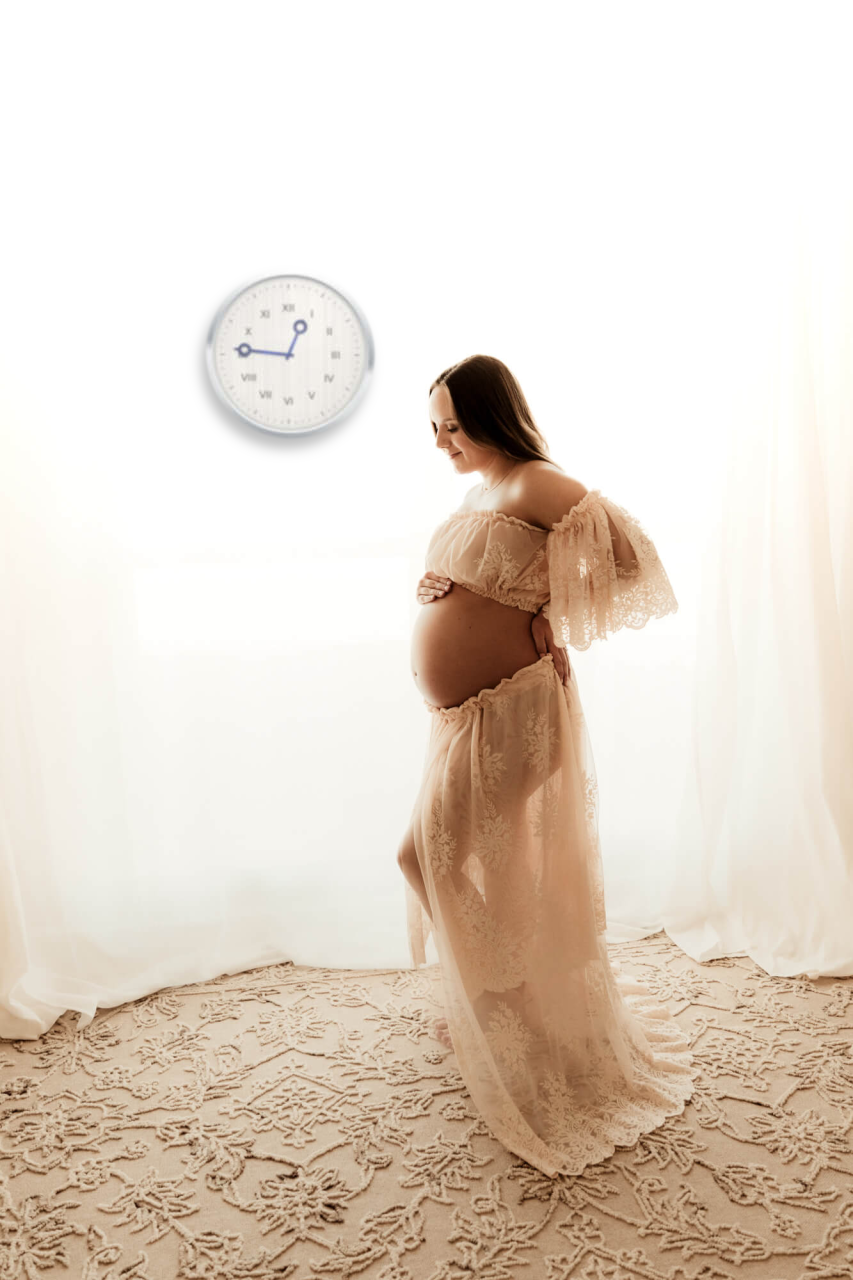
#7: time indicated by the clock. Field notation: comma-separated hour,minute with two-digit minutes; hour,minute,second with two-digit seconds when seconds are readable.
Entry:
12,46
